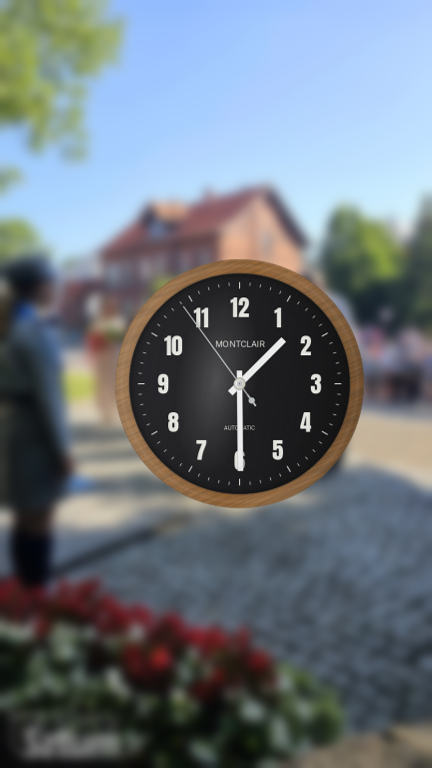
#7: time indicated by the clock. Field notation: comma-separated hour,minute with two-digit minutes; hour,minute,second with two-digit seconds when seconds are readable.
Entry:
1,29,54
